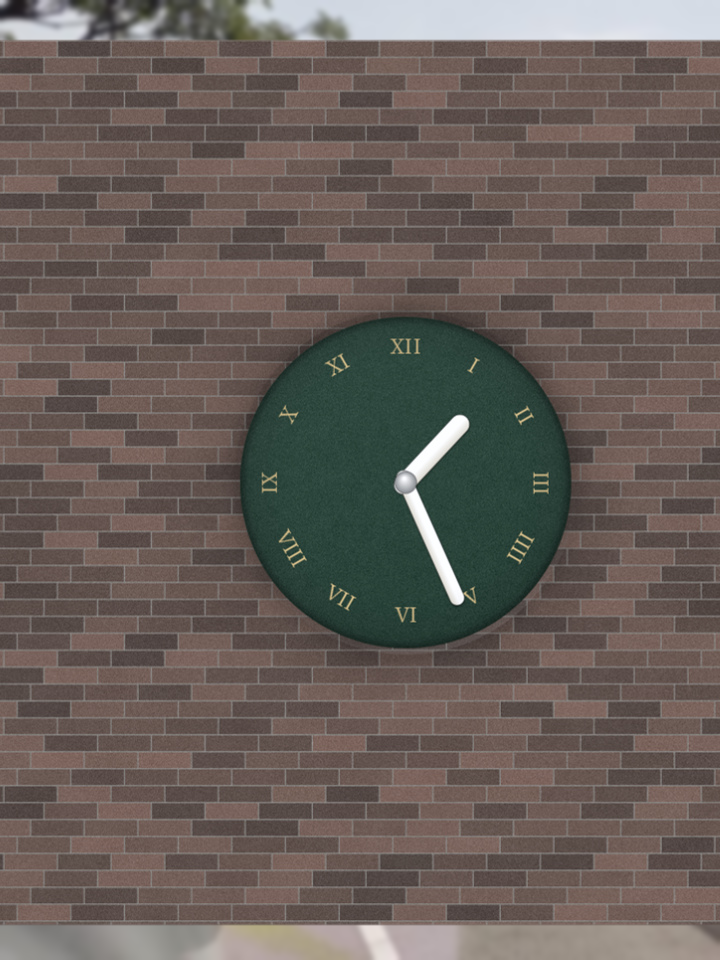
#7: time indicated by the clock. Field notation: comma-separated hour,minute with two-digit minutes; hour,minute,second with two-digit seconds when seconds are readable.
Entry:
1,26
